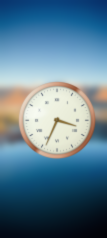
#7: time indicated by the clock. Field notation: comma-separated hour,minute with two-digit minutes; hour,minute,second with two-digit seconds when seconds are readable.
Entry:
3,34
